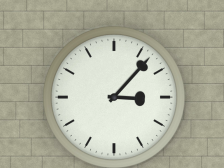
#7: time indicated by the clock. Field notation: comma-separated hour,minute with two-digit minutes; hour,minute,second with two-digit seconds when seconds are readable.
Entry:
3,07
